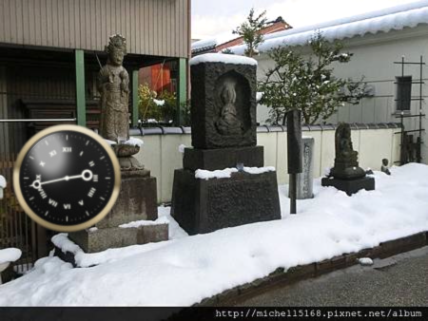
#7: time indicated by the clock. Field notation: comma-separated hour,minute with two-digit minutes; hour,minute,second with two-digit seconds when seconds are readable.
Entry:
2,43
